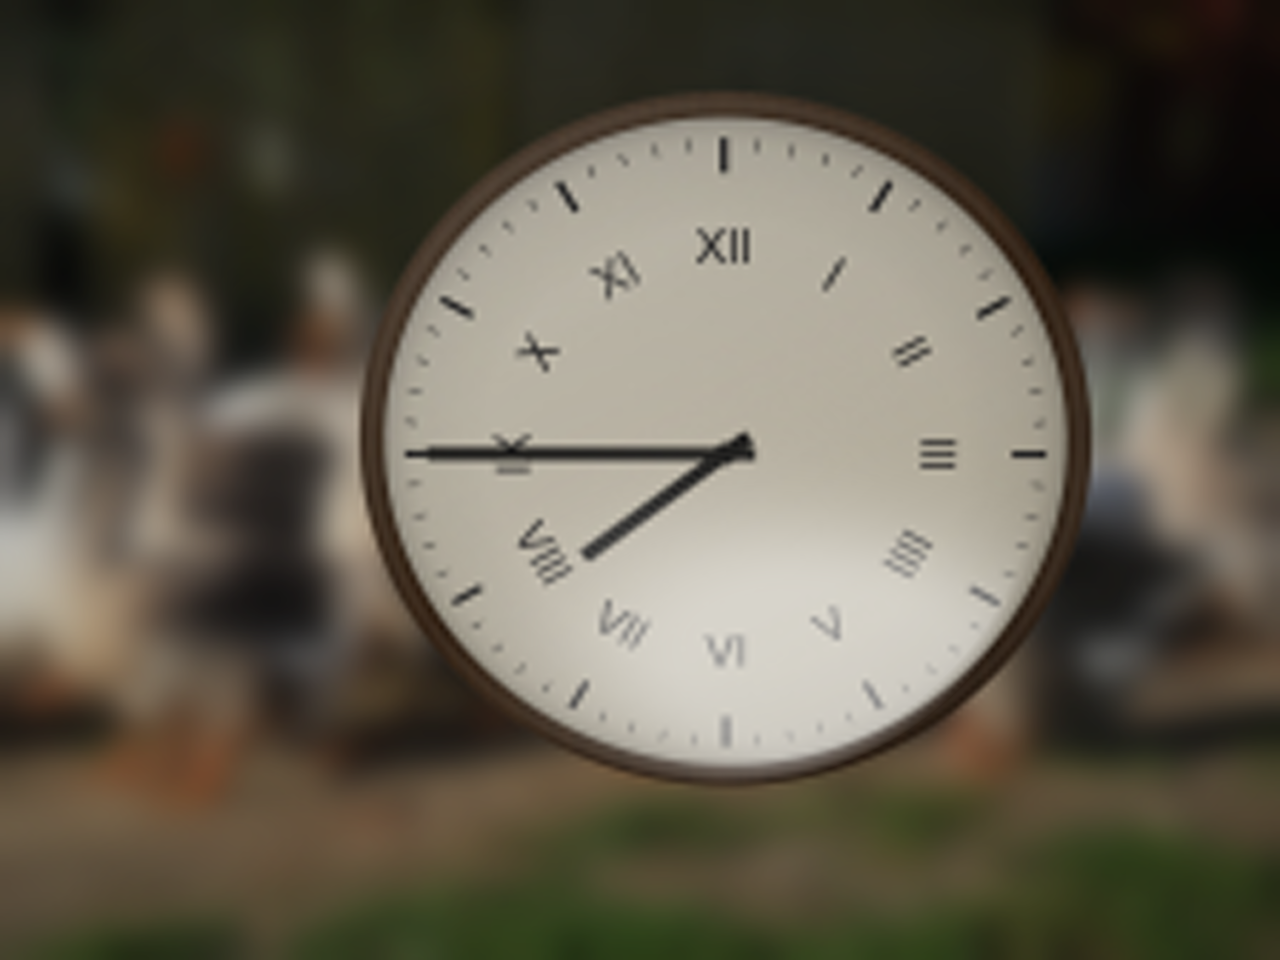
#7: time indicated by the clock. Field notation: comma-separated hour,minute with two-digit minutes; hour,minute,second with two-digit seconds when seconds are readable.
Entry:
7,45
